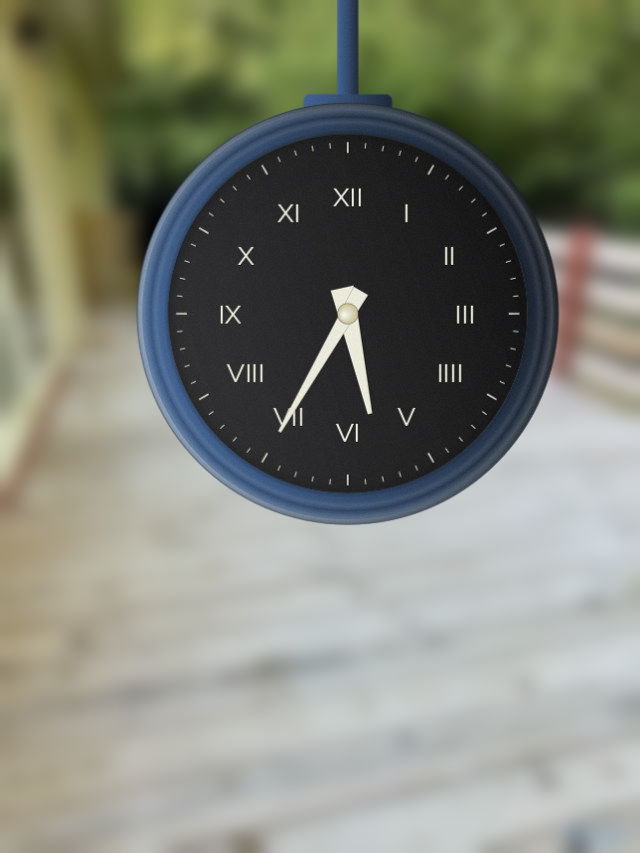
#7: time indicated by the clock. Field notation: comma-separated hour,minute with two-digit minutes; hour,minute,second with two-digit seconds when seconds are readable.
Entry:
5,35
